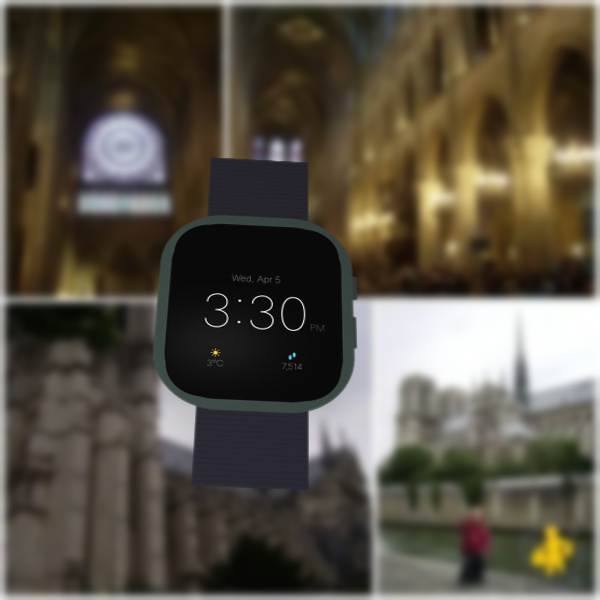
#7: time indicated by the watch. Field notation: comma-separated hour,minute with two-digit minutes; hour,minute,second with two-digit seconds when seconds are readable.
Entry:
3,30
